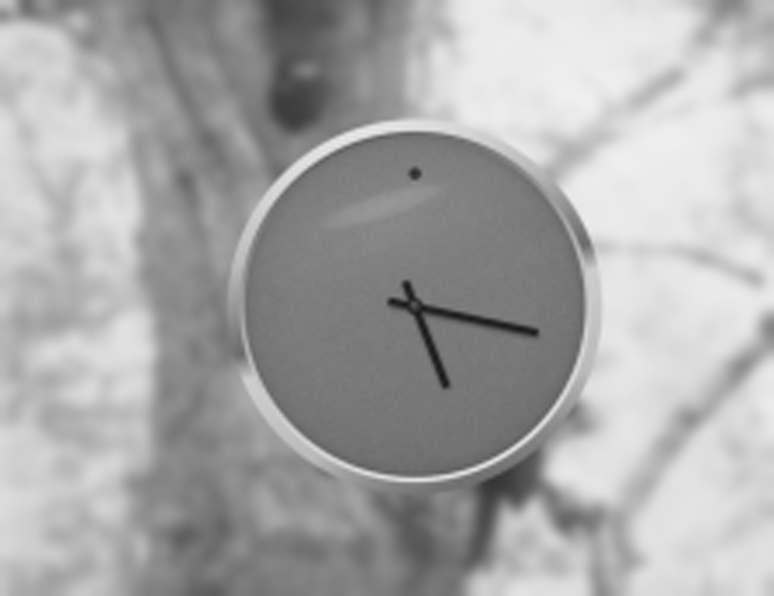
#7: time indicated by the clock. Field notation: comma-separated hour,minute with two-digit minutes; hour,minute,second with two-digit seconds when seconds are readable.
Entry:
5,17
